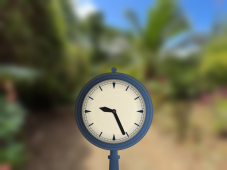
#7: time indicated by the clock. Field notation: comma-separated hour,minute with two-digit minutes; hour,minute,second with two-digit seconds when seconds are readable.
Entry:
9,26
